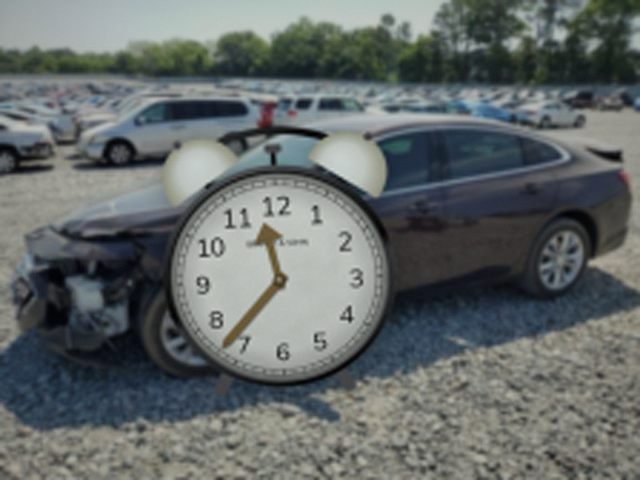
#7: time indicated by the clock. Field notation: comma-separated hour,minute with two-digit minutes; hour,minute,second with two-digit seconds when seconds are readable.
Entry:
11,37
